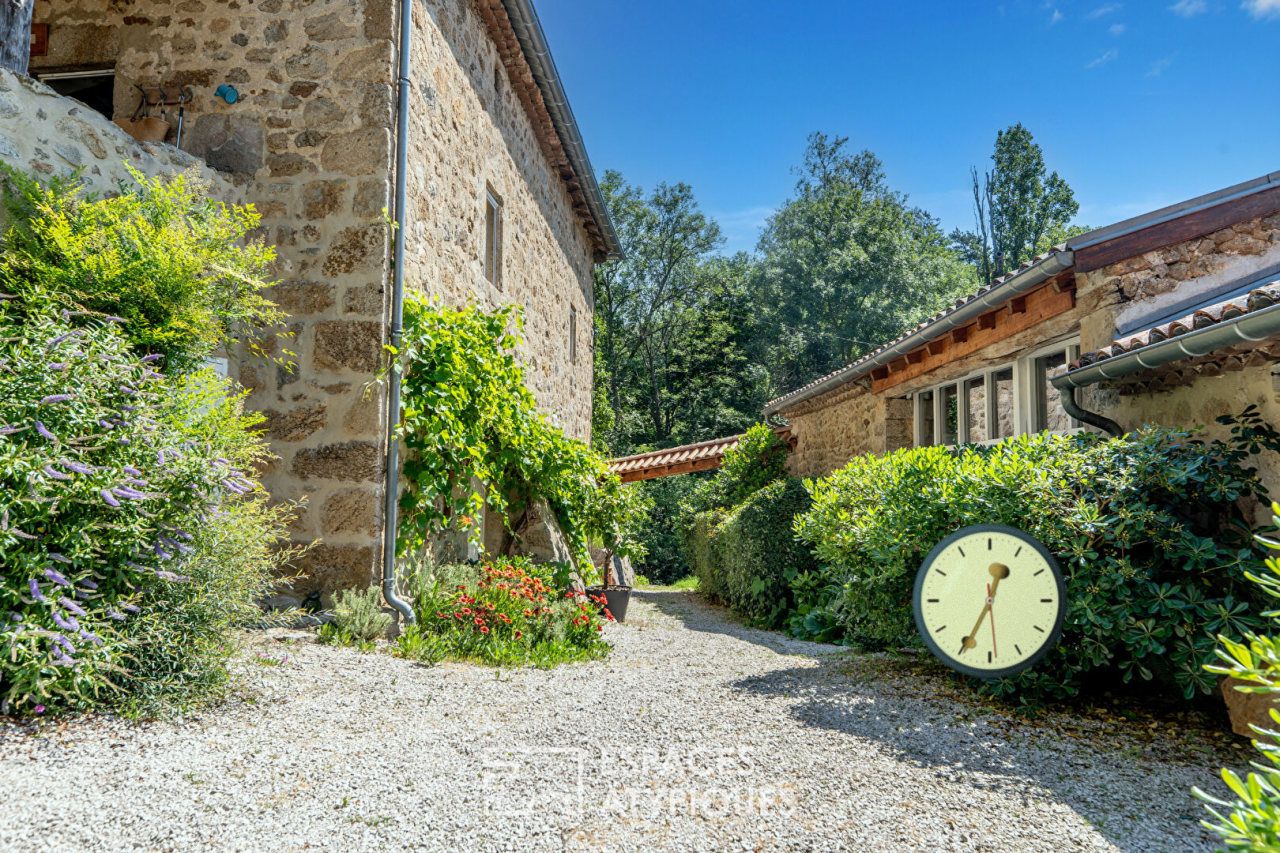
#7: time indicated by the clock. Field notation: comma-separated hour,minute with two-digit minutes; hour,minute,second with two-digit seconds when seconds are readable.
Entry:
12,34,29
